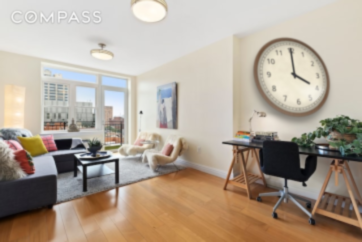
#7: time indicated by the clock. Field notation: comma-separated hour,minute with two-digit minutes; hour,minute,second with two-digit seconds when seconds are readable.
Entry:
4,00
